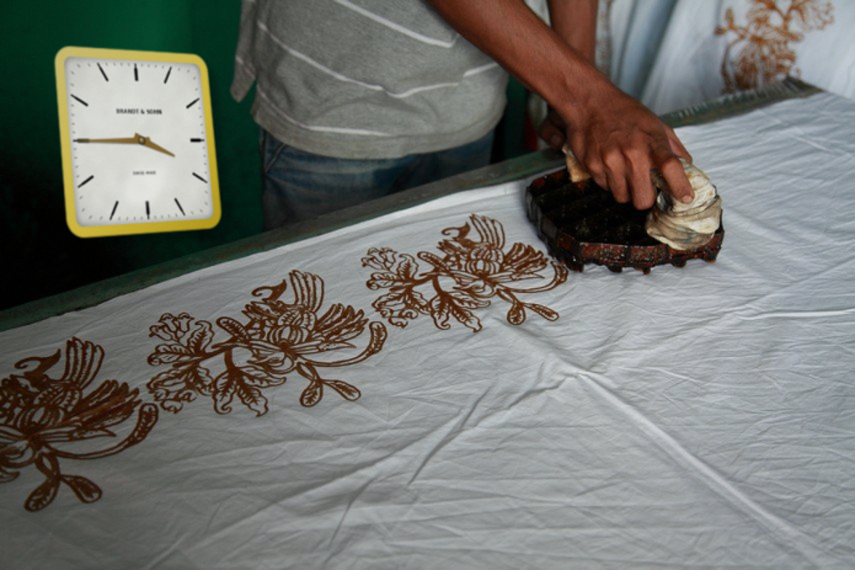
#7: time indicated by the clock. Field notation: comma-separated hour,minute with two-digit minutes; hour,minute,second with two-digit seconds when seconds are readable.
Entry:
3,45
